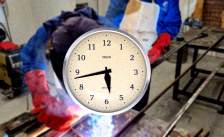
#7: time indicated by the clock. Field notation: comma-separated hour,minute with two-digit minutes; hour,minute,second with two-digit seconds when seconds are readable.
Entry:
5,43
